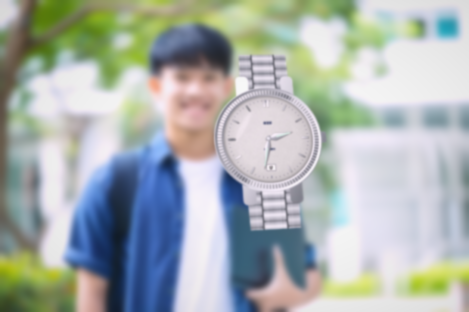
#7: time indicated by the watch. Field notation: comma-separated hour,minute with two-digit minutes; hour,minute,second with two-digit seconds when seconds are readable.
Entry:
2,32
